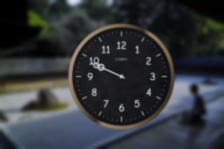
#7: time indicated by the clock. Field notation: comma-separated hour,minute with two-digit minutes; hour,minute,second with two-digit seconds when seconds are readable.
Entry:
9,49
